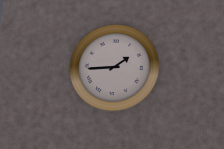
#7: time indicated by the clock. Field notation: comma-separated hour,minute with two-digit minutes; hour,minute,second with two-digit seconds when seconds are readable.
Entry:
1,44
